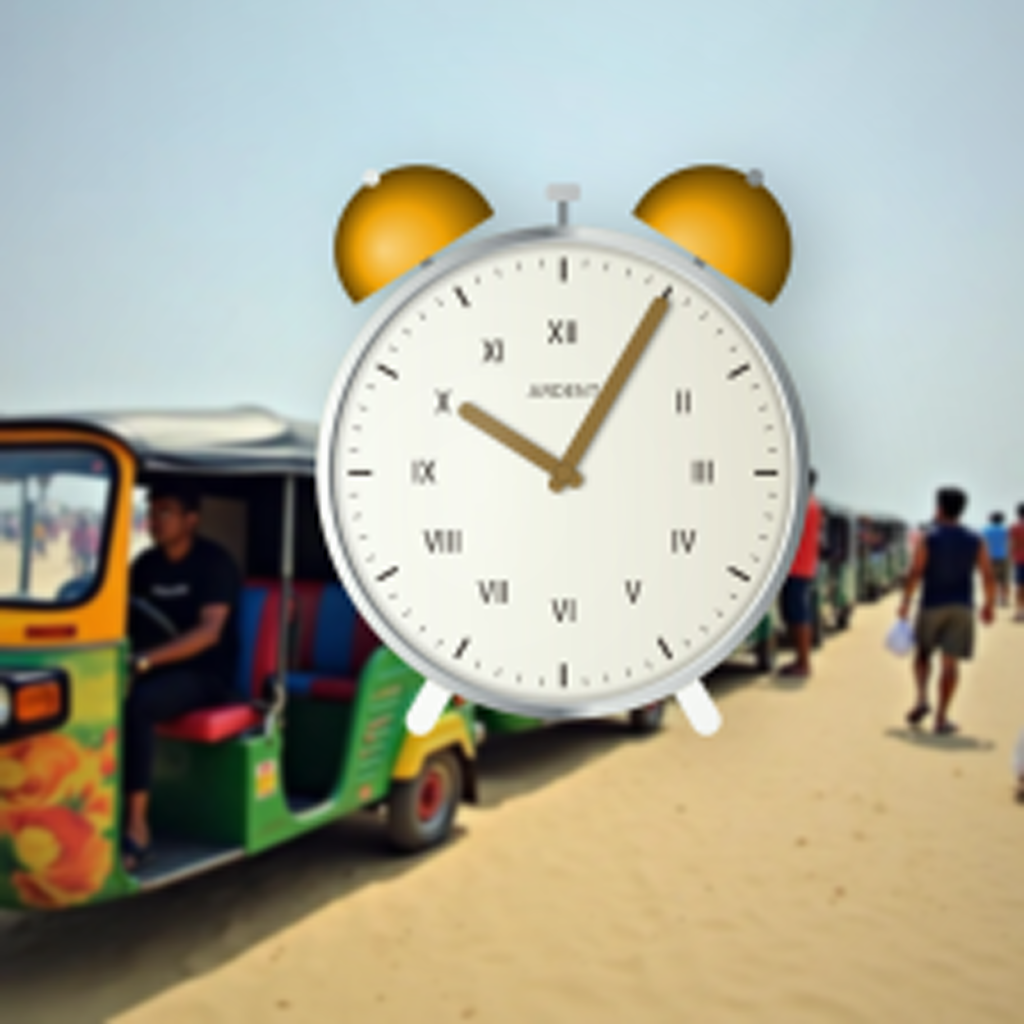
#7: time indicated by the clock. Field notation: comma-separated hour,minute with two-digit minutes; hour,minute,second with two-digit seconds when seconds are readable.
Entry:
10,05
